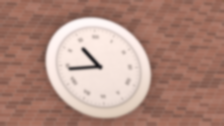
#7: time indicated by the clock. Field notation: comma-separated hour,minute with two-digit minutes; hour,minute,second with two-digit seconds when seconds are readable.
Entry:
10,44
